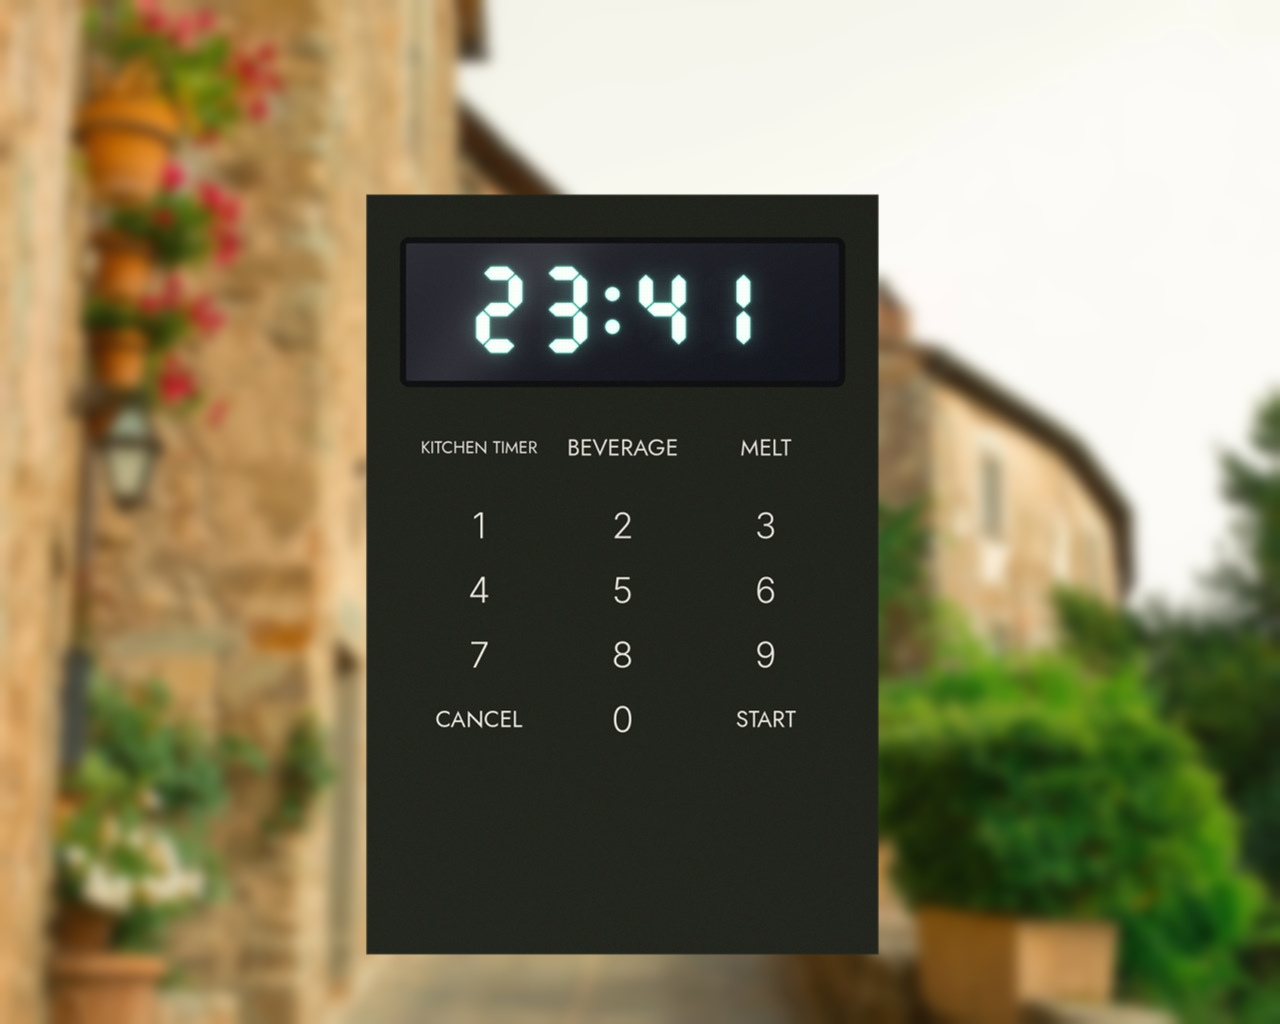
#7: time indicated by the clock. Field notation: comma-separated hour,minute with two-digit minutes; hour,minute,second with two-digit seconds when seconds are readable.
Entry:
23,41
